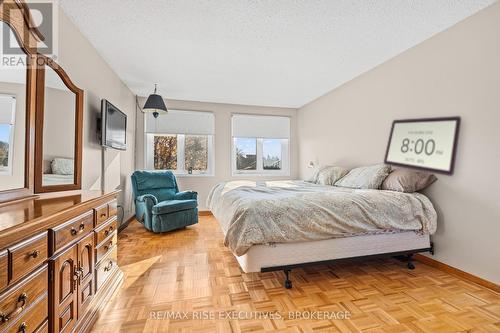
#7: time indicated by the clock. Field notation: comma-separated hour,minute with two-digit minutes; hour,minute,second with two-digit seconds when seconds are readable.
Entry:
8,00
